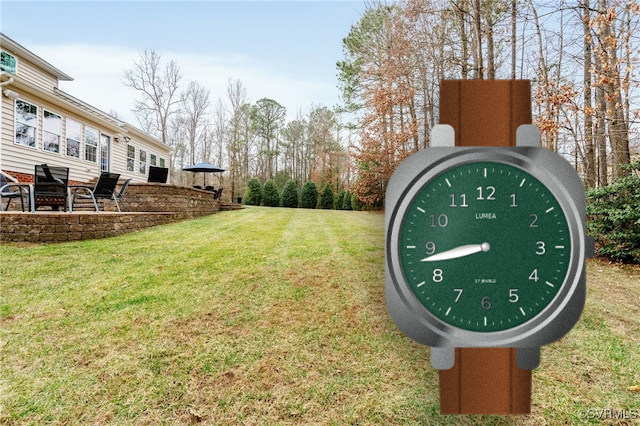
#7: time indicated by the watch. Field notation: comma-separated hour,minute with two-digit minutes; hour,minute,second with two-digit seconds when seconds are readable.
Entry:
8,43
